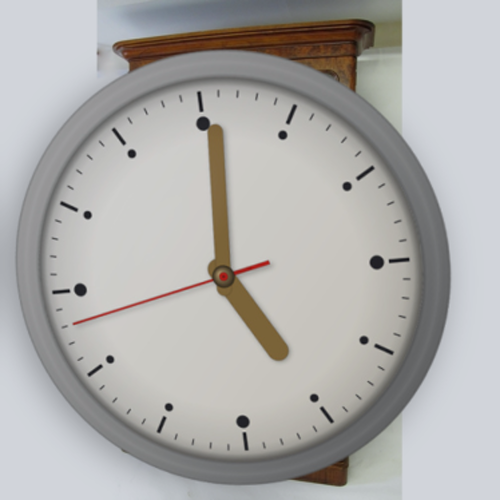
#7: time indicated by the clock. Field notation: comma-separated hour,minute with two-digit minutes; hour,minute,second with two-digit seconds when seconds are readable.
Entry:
5,00,43
